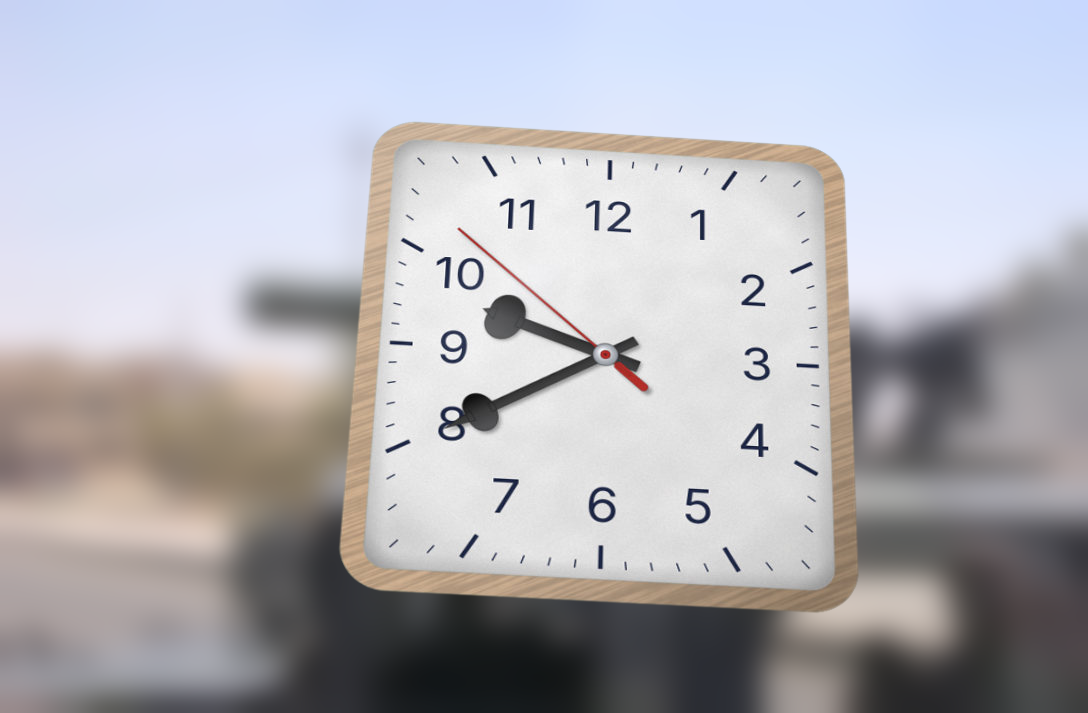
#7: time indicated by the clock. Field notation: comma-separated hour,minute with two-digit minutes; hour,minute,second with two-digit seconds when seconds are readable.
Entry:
9,39,52
